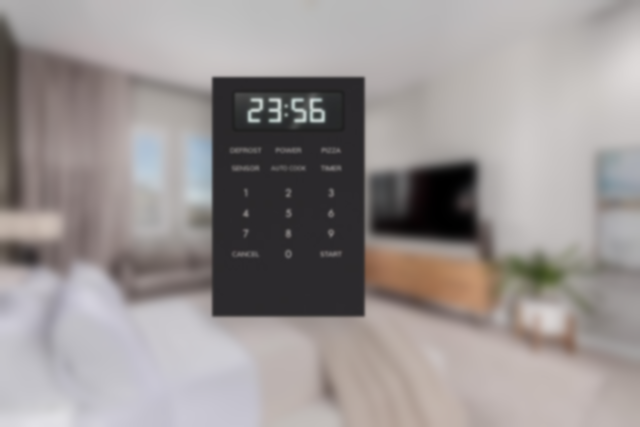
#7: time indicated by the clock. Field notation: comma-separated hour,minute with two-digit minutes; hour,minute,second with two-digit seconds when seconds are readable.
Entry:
23,56
